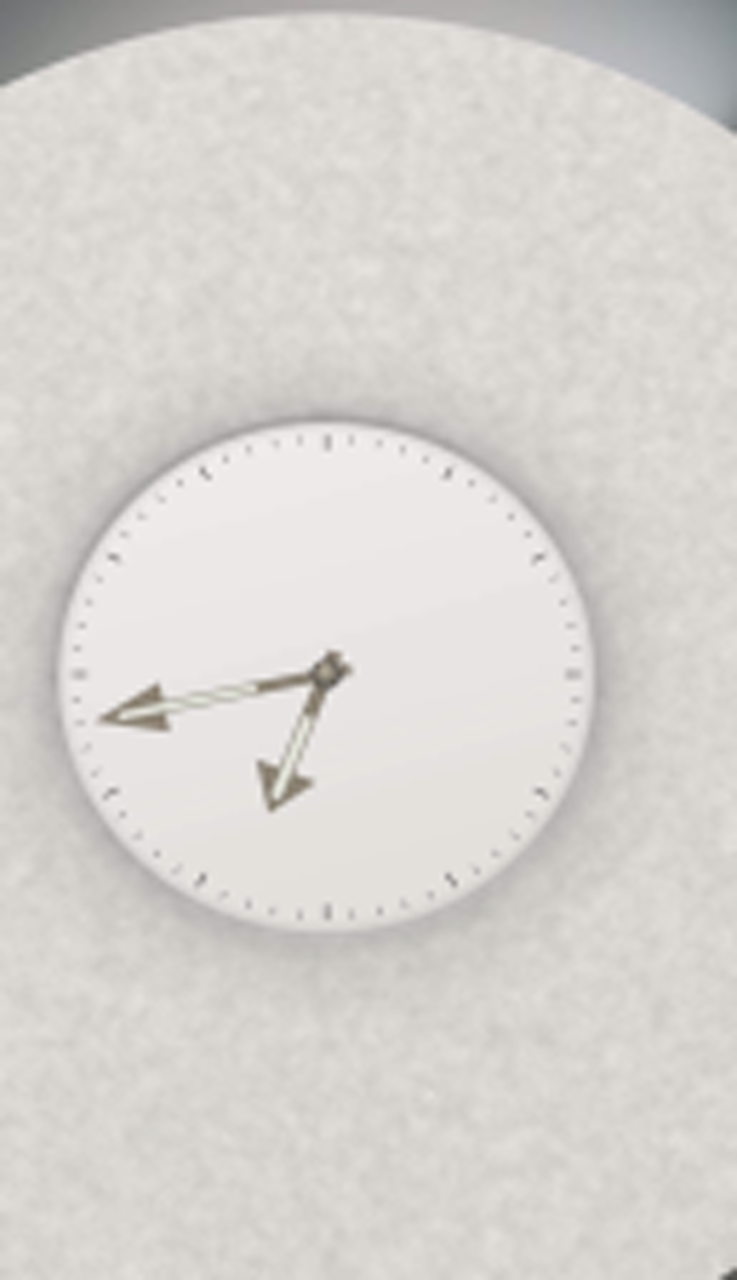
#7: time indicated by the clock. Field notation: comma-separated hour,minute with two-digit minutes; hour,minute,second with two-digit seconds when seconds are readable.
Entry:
6,43
